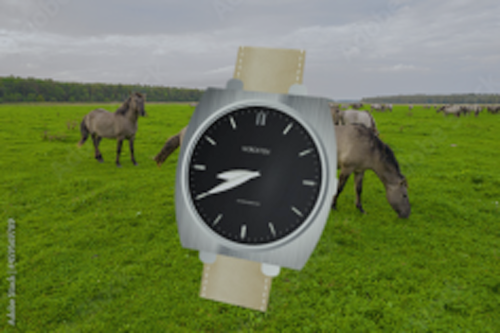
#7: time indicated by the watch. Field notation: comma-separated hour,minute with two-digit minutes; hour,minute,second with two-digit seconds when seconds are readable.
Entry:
8,40
